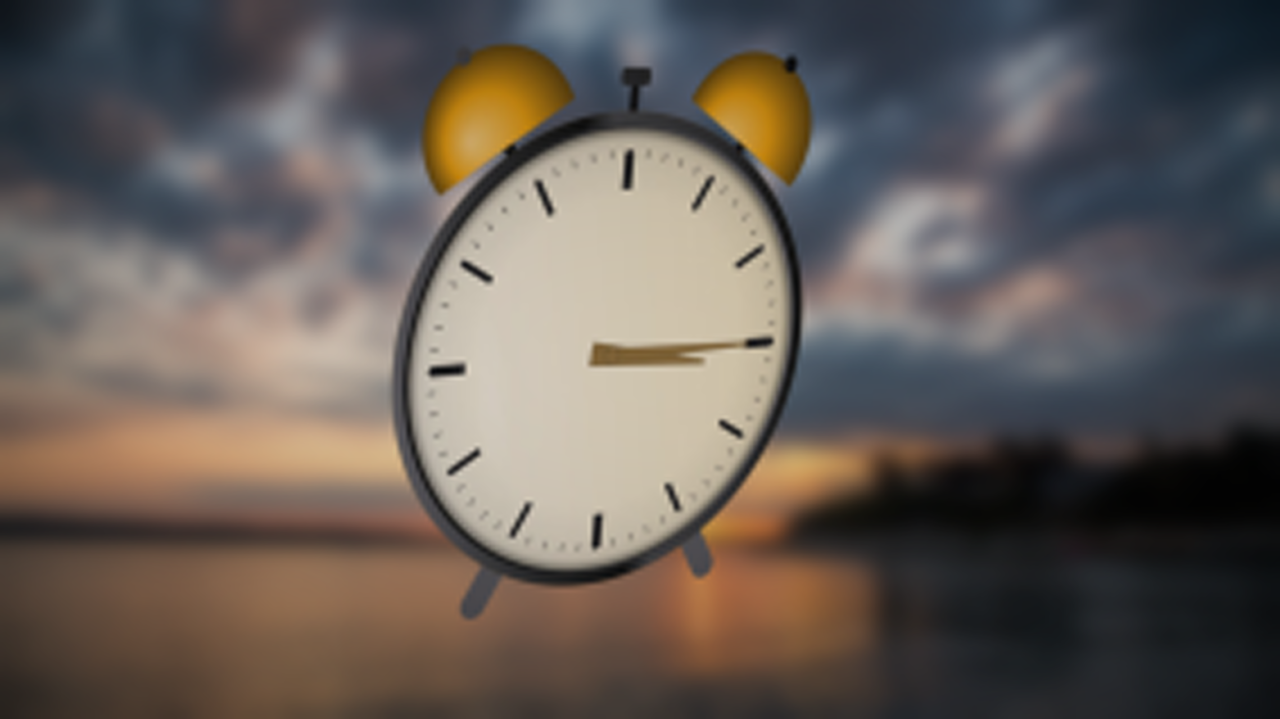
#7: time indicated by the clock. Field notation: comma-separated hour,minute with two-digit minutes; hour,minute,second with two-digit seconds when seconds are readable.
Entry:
3,15
